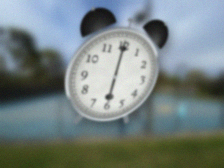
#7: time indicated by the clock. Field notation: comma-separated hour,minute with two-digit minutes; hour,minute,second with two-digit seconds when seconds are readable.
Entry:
6,00
